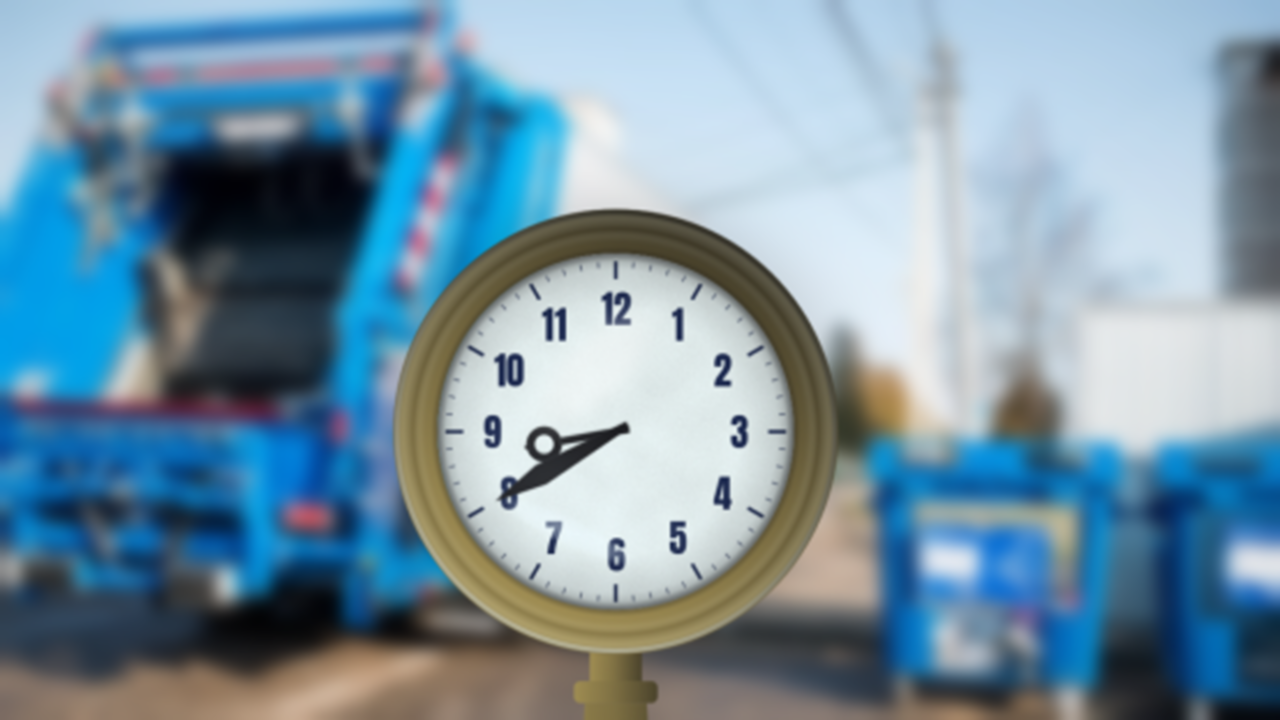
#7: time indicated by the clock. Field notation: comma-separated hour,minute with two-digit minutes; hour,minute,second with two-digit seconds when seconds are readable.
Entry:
8,40
